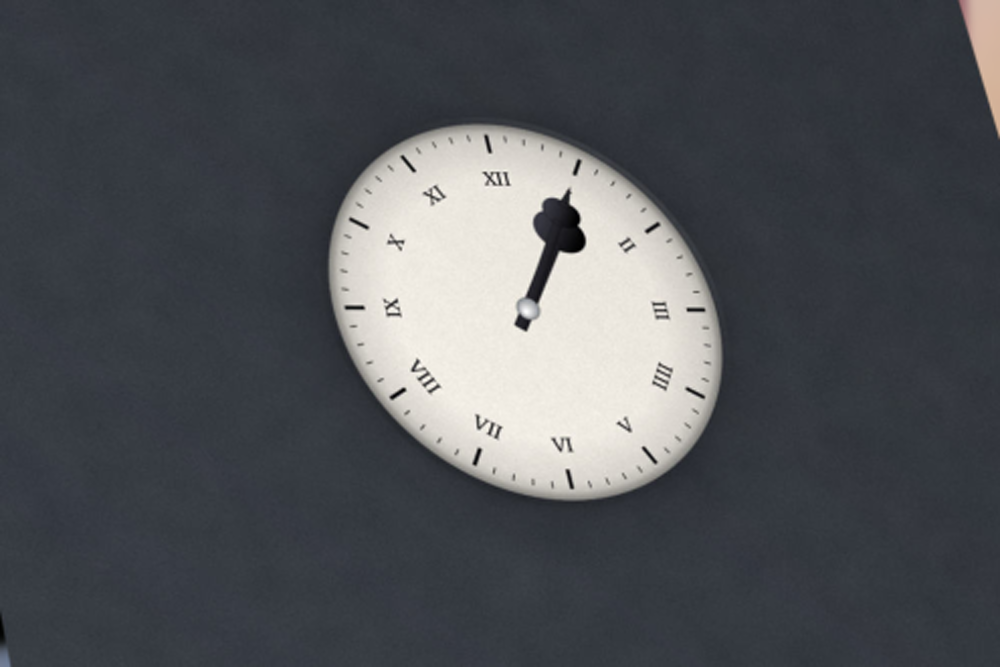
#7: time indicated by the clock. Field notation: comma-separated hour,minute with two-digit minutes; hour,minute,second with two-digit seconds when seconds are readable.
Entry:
1,05
